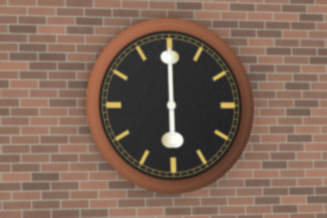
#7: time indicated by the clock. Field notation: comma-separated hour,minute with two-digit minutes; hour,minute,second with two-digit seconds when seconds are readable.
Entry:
6,00
